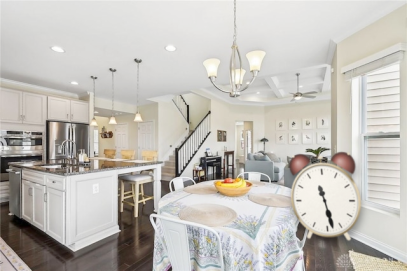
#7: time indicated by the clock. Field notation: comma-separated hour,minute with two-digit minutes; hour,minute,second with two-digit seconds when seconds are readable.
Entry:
11,28
